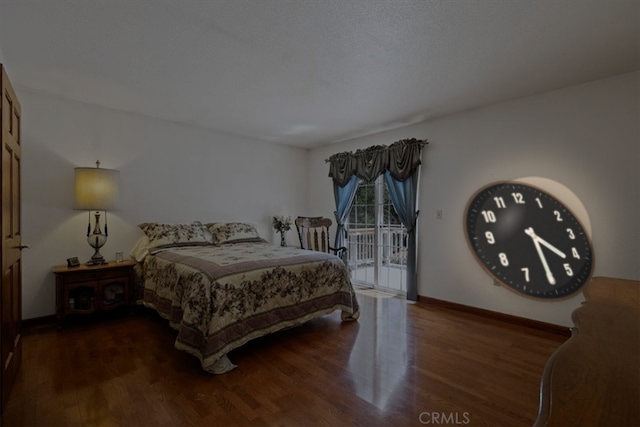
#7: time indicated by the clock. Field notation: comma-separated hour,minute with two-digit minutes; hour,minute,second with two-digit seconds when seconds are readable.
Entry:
4,30
